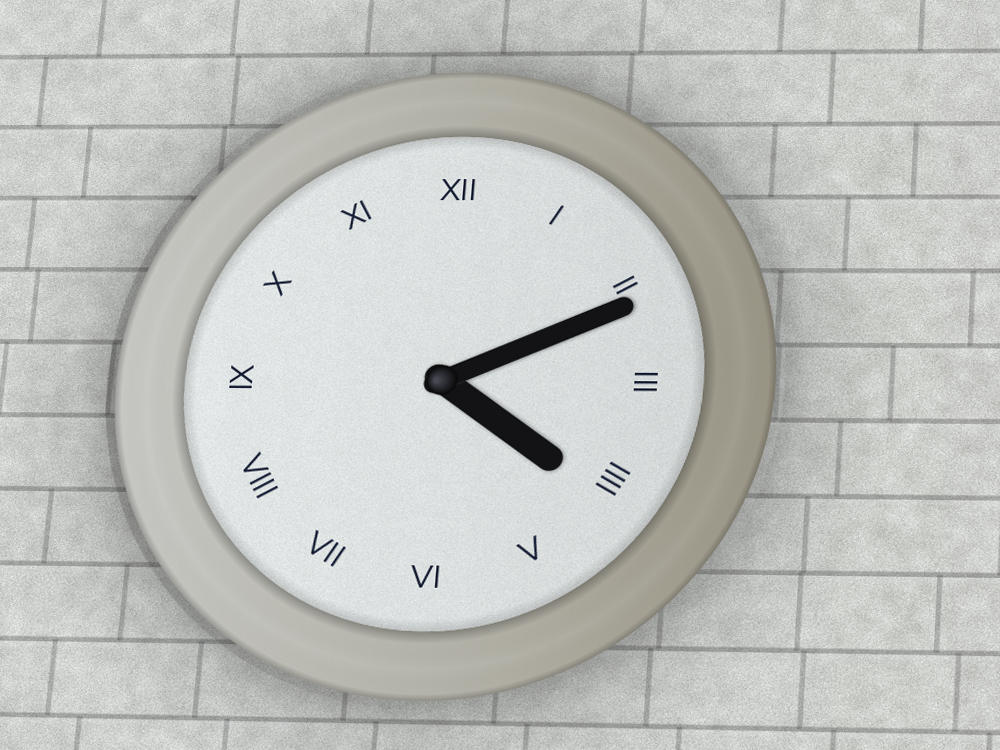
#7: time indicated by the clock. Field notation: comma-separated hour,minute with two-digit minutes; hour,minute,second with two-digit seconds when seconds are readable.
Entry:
4,11
